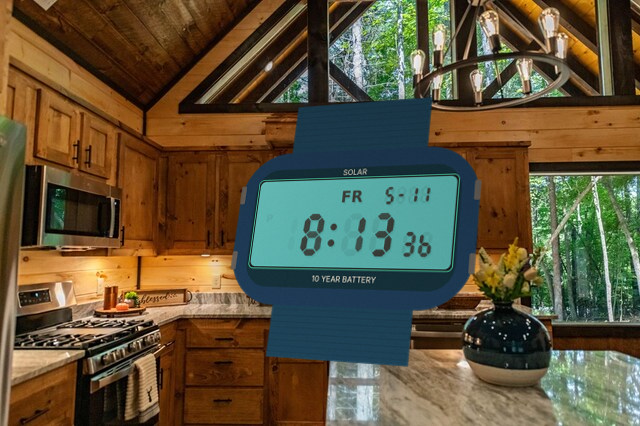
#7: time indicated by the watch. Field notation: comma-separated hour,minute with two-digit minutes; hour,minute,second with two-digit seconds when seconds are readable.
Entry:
8,13,36
